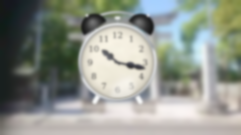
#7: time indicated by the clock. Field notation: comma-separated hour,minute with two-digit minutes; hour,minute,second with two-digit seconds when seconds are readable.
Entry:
10,17
